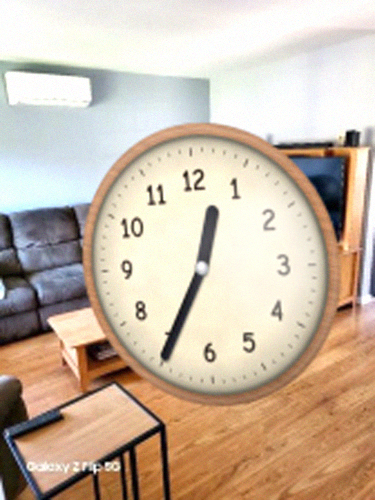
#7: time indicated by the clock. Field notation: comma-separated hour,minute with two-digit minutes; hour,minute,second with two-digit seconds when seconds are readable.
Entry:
12,35
